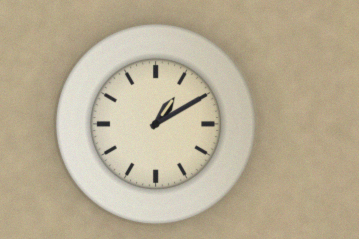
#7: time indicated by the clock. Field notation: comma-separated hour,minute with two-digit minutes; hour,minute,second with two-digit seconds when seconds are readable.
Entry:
1,10
